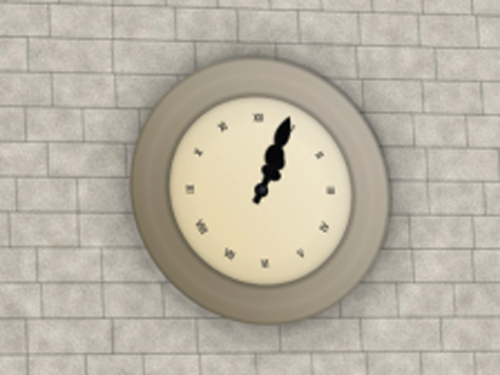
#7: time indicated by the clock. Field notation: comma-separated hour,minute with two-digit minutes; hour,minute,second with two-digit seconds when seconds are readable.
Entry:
1,04
